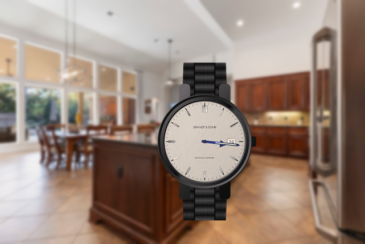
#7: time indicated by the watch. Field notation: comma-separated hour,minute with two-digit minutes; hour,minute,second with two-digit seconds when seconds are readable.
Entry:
3,16
